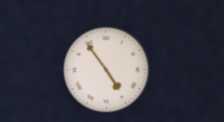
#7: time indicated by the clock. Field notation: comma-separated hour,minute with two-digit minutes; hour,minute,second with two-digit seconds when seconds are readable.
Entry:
4,54
